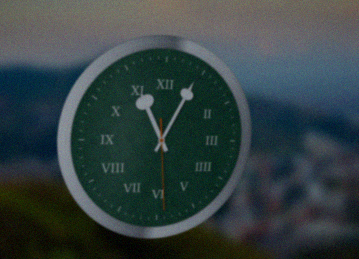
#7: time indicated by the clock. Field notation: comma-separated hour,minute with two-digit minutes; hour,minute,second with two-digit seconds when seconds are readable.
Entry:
11,04,29
